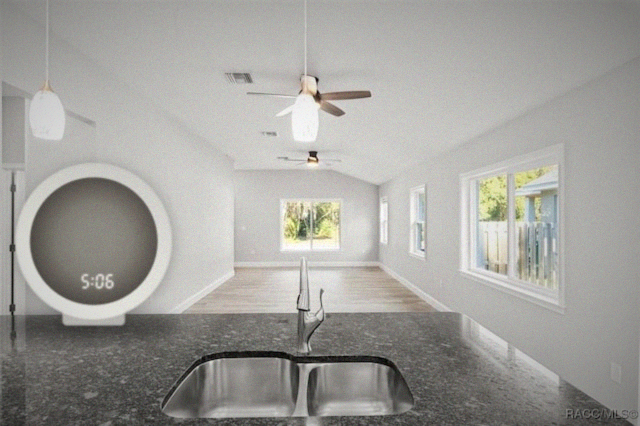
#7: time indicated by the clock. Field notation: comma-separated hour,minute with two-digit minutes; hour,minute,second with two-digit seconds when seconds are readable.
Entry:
5,06
